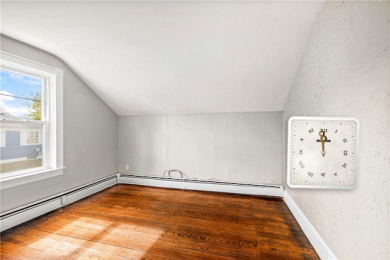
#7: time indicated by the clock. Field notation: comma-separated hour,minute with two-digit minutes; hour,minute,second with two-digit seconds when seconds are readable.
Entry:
11,59
